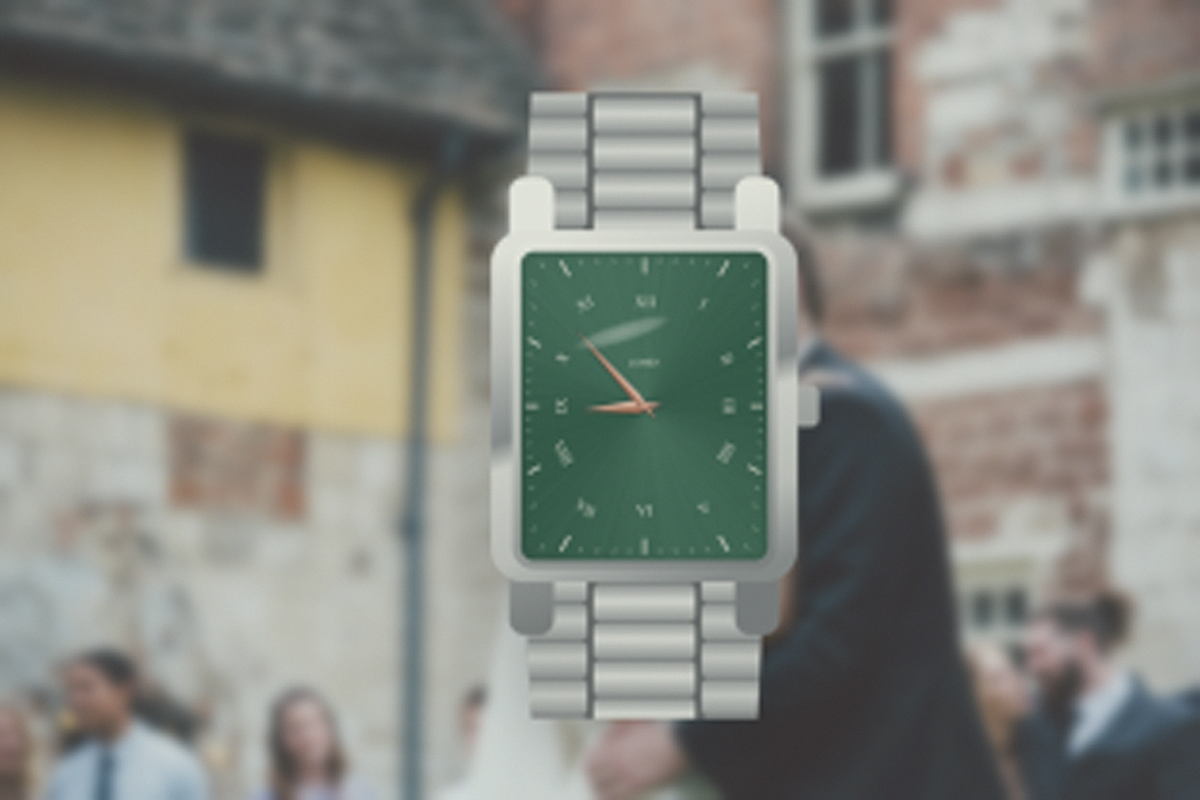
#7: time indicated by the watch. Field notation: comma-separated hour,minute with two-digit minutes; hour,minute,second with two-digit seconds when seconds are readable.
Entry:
8,53
